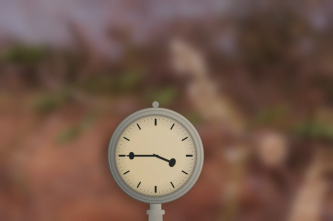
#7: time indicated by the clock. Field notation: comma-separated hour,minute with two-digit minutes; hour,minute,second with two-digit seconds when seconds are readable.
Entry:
3,45
